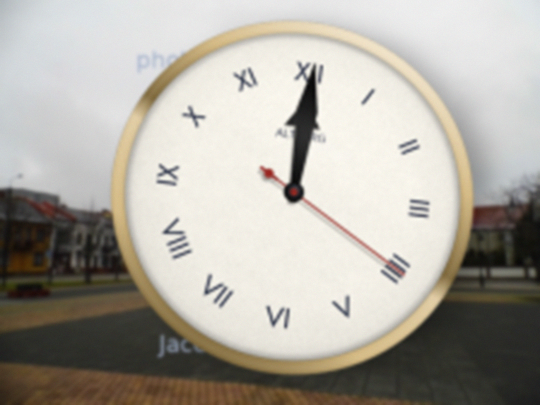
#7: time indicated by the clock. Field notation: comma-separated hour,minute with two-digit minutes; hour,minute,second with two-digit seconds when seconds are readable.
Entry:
12,00,20
